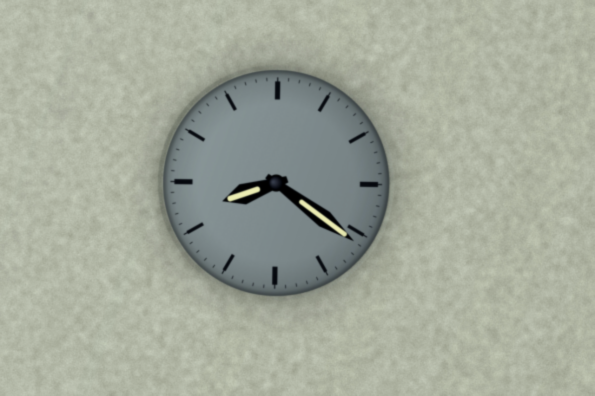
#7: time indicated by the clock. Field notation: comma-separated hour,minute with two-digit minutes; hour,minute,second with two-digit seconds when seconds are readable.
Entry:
8,21
